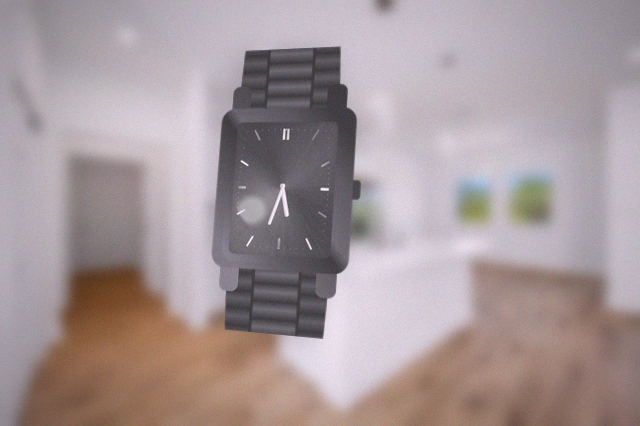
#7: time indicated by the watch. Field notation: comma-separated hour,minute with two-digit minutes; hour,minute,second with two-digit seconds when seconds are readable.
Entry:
5,33
